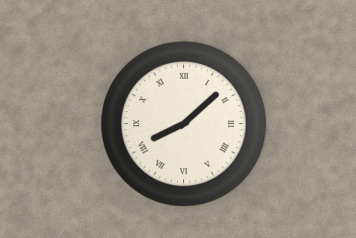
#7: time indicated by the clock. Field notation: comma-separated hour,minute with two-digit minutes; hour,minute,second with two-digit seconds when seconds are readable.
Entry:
8,08
